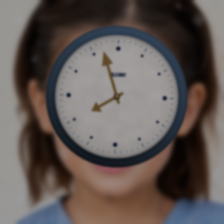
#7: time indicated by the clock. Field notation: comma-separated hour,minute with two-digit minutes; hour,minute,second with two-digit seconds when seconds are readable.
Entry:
7,57
